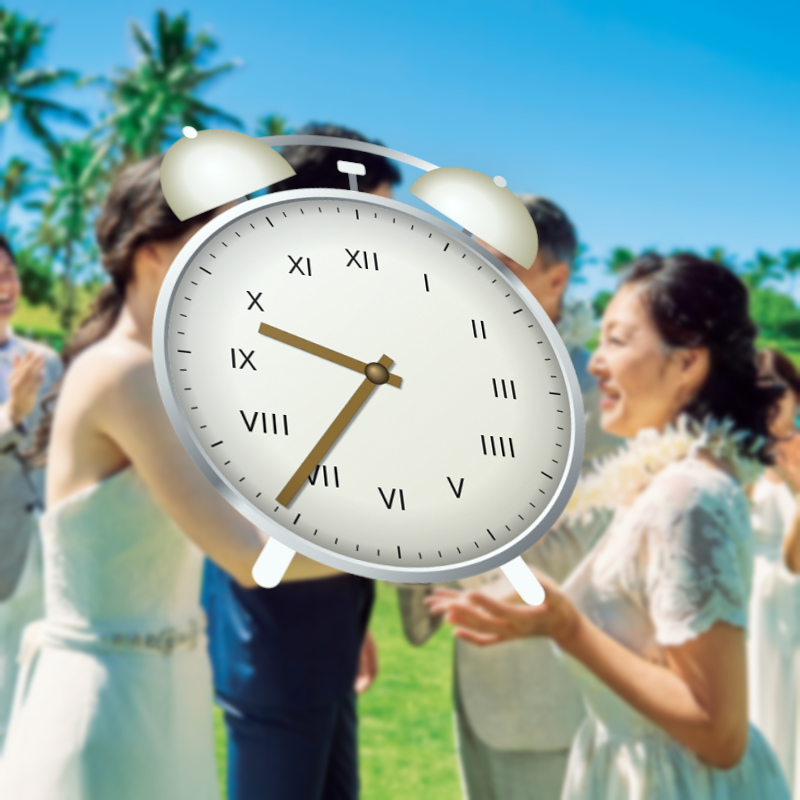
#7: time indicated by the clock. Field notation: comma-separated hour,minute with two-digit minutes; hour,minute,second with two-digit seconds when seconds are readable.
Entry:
9,36
